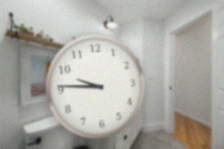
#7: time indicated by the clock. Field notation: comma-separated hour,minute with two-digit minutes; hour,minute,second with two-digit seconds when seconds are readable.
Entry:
9,46
